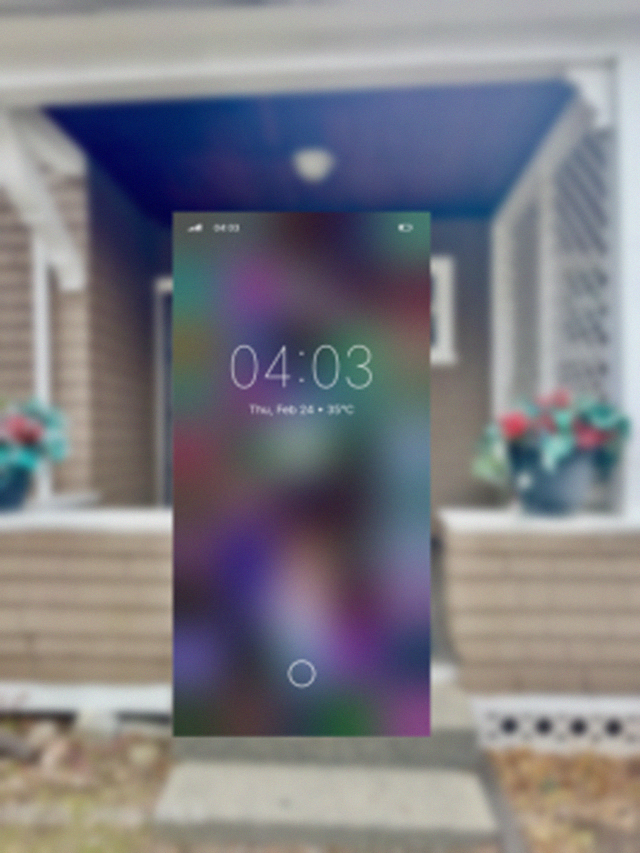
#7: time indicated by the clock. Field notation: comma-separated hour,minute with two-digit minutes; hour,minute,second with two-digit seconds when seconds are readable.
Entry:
4,03
